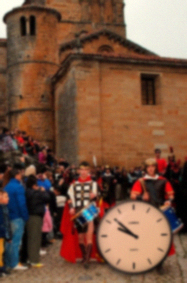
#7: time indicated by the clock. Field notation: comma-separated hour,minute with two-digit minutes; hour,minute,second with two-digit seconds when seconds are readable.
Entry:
9,52
